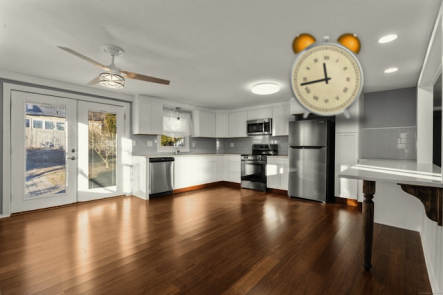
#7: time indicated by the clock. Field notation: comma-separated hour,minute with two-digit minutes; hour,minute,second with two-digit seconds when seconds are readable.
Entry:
11,43
